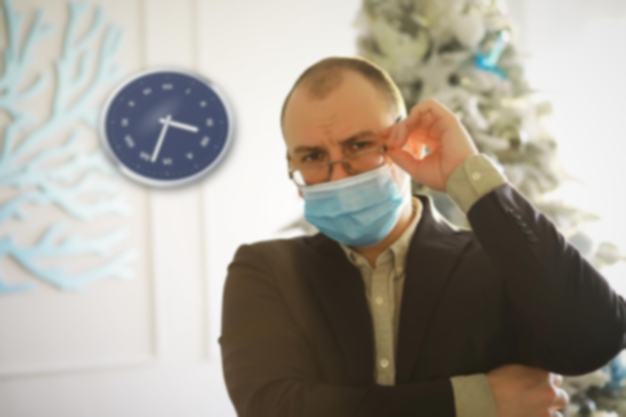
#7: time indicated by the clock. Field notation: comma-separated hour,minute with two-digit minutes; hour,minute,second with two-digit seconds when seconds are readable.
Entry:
3,33
